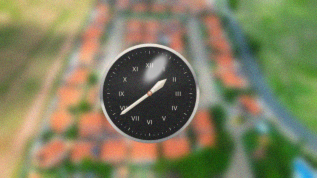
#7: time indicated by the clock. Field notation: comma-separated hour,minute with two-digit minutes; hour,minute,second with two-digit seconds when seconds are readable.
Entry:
1,39
